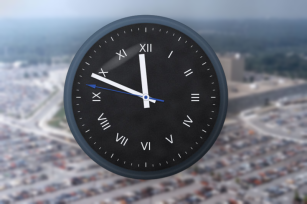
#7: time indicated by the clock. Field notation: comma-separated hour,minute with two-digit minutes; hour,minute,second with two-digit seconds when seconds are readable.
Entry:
11,48,47
